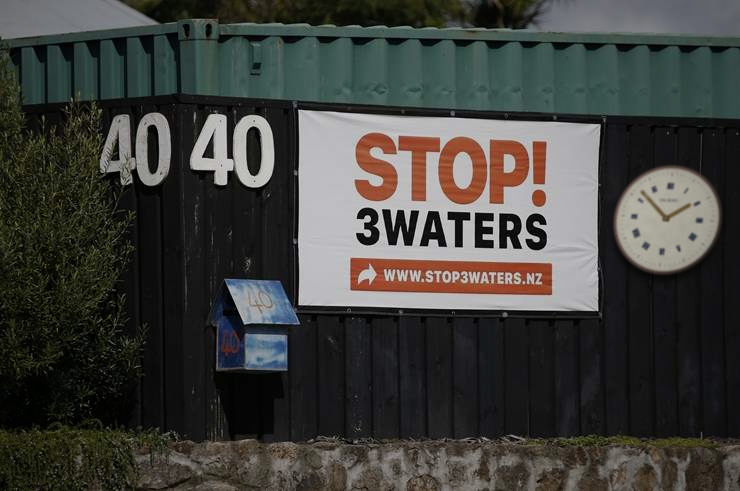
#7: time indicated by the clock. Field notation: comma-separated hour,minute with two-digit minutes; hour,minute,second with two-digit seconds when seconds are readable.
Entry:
1,52
